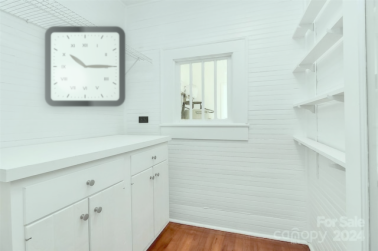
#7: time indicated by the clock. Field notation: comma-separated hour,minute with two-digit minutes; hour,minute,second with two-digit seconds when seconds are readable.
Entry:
10,15
